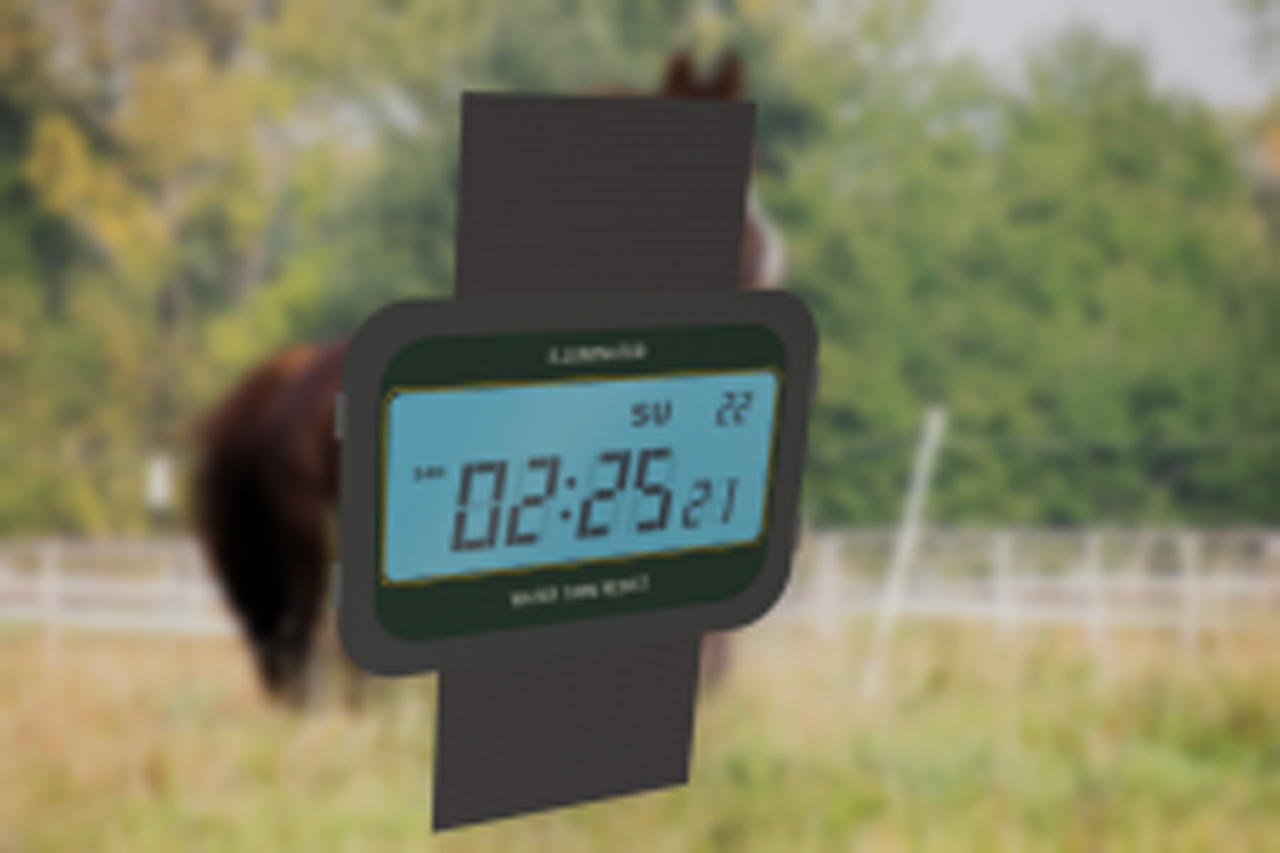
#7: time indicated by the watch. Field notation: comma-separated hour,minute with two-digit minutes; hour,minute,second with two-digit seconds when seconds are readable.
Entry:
2,25,21
